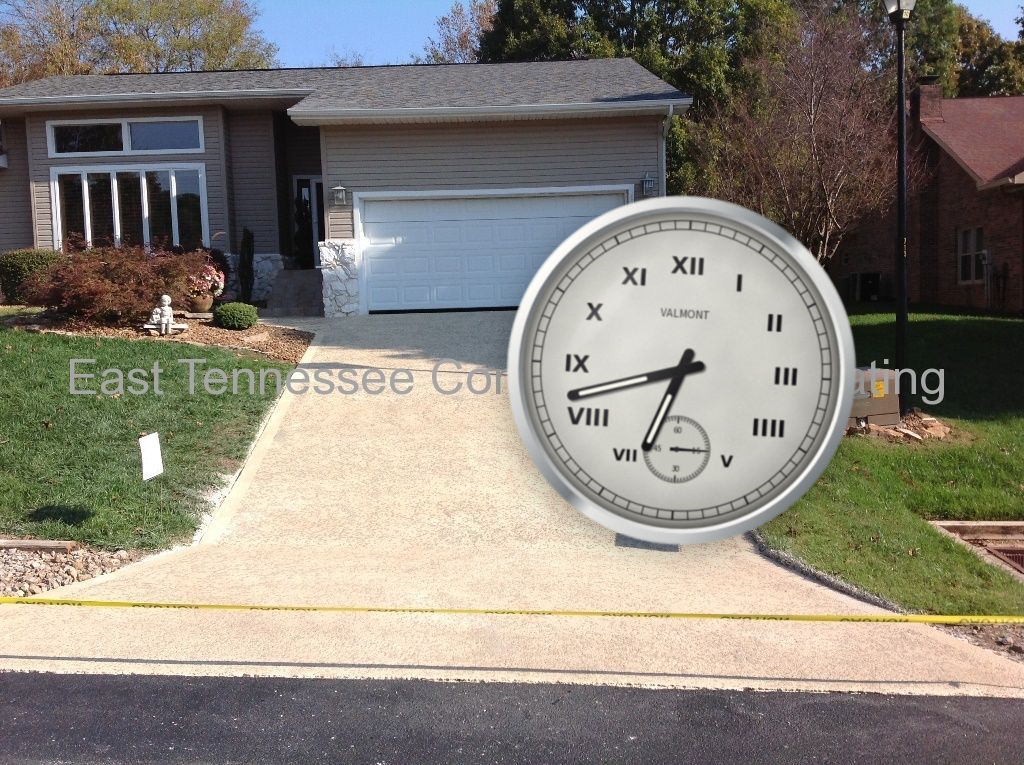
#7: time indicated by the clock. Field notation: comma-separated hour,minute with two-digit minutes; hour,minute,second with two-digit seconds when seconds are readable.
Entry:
6,42,15
